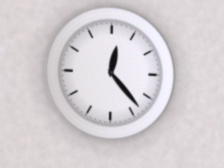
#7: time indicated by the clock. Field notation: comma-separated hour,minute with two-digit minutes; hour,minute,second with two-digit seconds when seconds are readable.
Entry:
12,23
